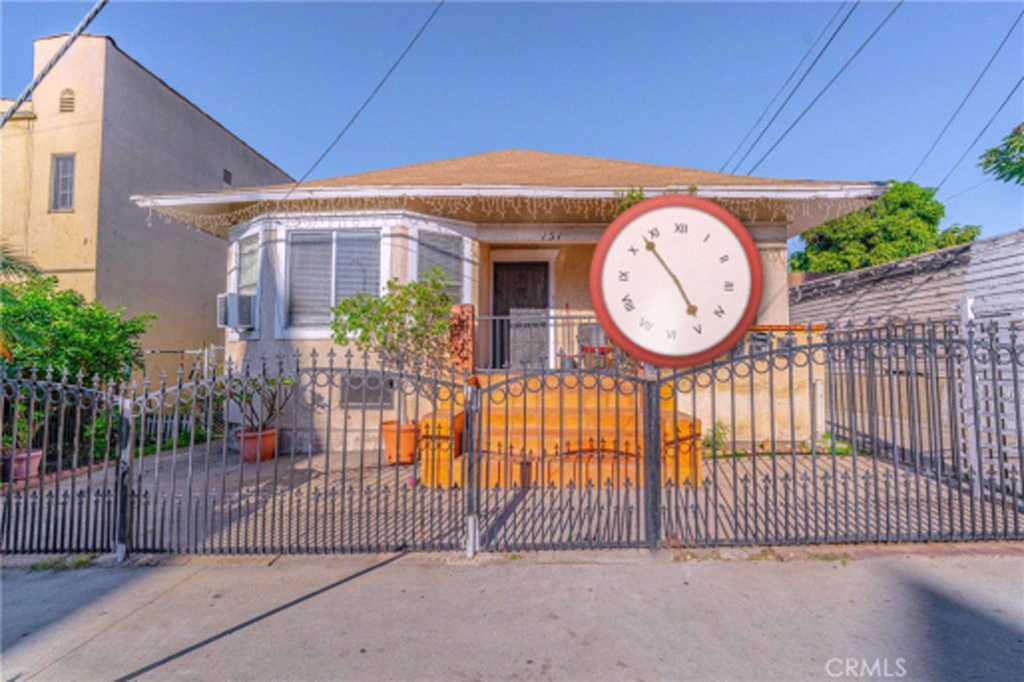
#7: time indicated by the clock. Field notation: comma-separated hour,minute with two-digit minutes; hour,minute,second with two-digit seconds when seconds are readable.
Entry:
4,53
